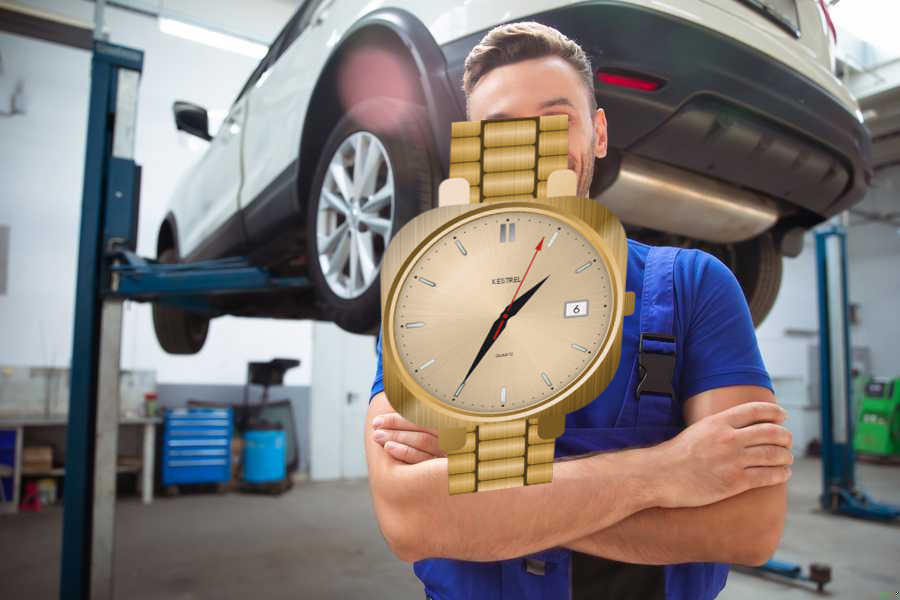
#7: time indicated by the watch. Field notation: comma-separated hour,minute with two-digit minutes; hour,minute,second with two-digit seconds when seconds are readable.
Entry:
1,35,04
